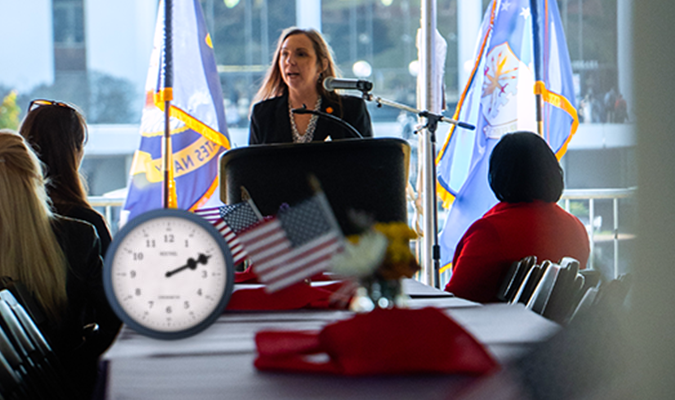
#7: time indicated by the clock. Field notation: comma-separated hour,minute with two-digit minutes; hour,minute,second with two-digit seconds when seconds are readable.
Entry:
2,11
